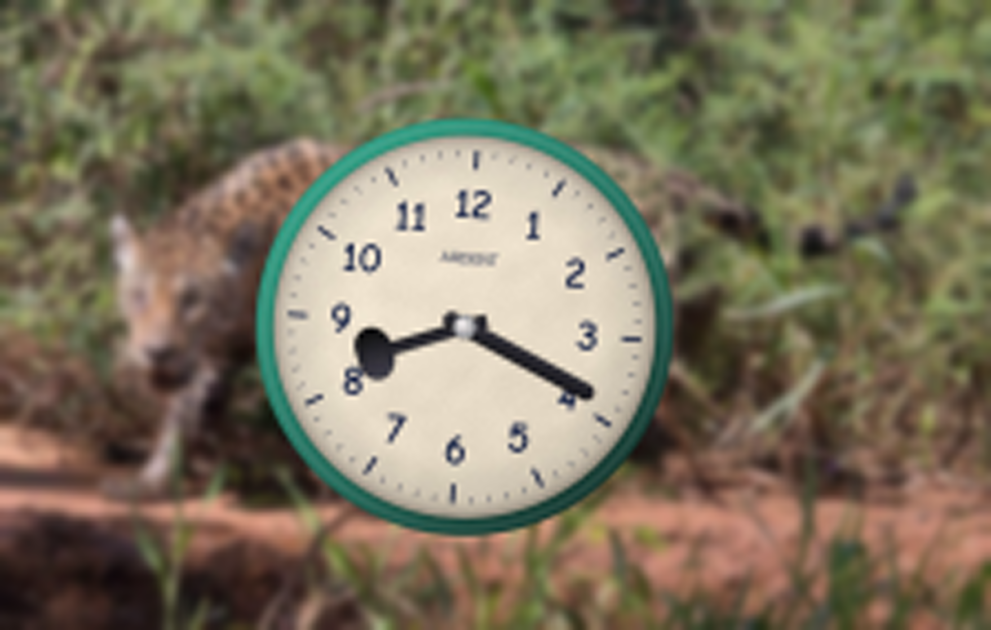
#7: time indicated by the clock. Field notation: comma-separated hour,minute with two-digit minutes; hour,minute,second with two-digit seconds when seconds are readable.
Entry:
8,19
